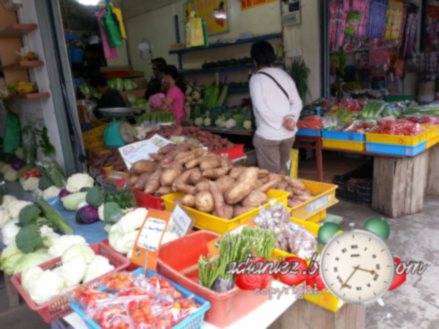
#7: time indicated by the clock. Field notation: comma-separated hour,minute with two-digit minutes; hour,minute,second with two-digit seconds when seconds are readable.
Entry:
3,37
